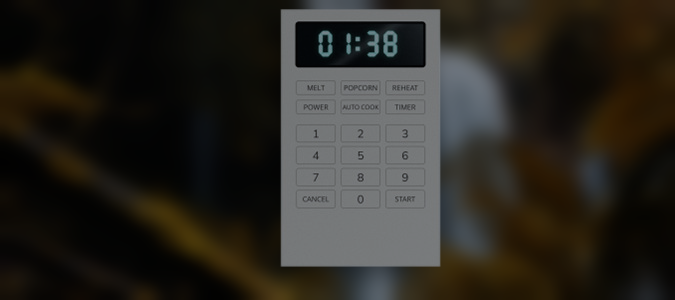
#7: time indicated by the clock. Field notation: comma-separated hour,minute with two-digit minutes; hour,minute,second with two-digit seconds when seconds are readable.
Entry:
1,38
